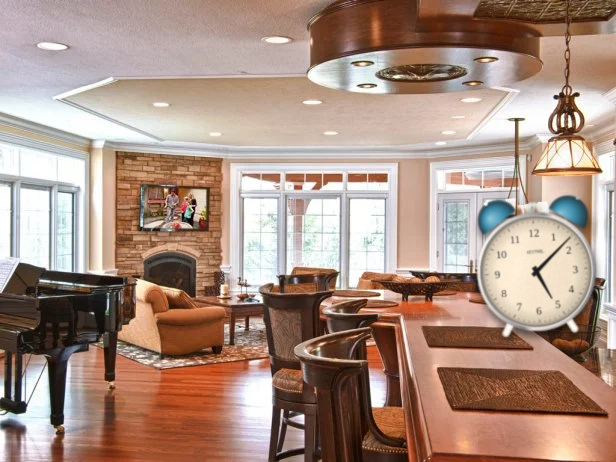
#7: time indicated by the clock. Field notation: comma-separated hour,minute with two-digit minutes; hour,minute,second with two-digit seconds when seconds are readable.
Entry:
5,08
